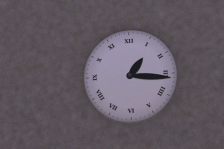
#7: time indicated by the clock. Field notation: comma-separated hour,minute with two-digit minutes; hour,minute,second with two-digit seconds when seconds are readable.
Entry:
1,16
